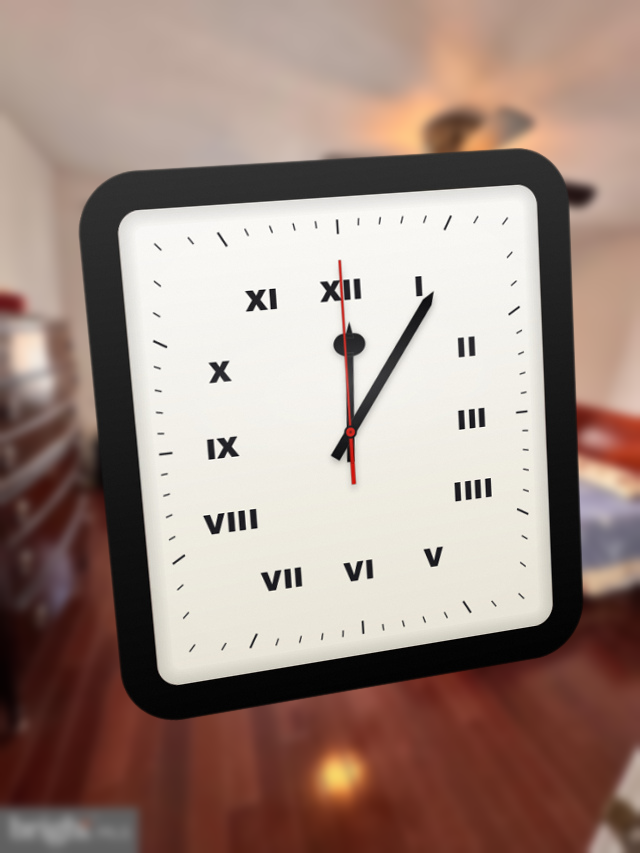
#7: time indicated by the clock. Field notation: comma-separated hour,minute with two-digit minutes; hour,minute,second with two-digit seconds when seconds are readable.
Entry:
12,06,00
